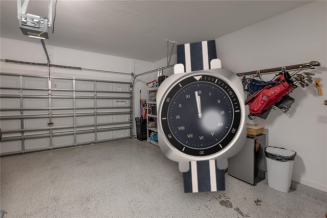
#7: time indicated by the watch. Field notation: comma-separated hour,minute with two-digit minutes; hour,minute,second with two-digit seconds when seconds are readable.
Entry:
11,59
